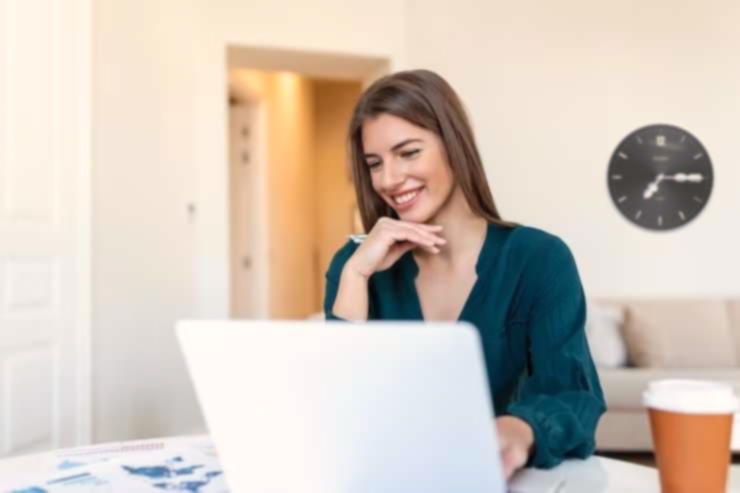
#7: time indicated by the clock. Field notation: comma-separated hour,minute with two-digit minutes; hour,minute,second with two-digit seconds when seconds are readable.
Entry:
7,15
